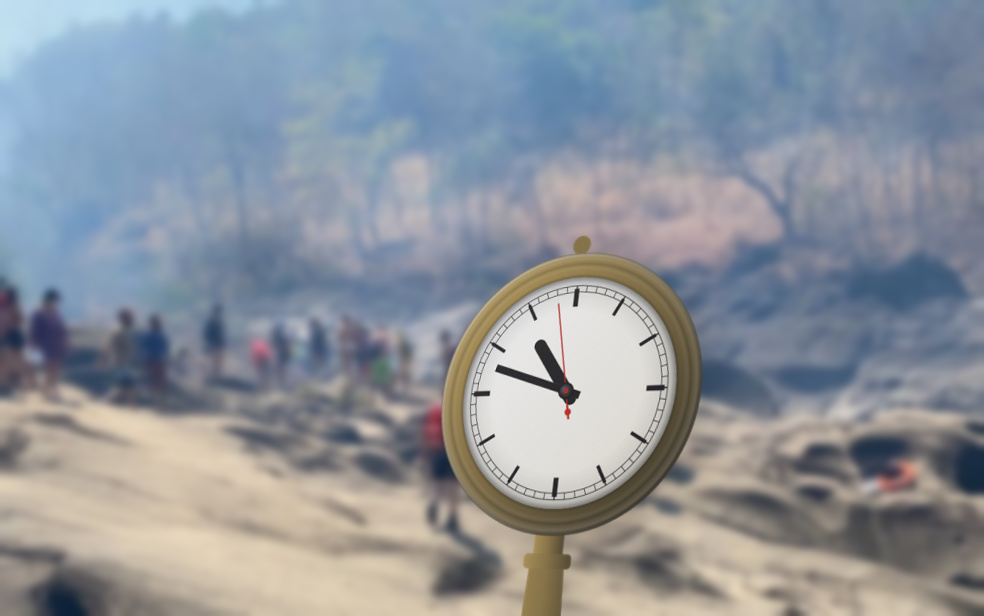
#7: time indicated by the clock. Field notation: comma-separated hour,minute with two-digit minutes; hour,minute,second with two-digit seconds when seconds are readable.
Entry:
10,47,58
